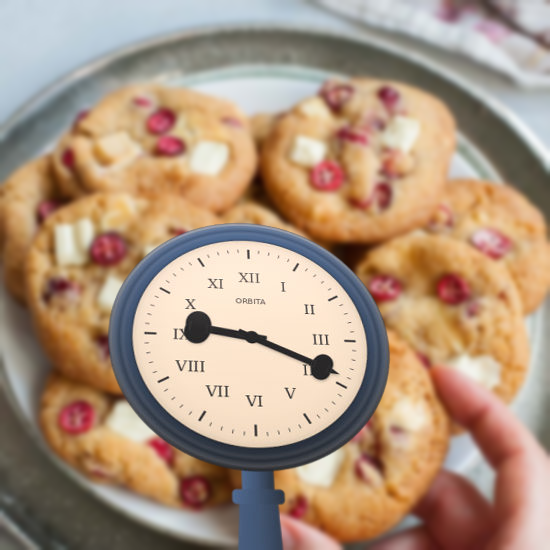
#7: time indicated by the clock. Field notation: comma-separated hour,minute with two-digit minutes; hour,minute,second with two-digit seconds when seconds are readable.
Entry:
9,19
